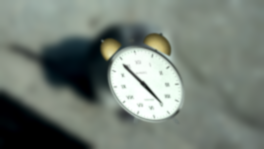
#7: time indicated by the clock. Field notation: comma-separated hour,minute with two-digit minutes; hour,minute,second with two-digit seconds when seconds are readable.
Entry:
4,54
